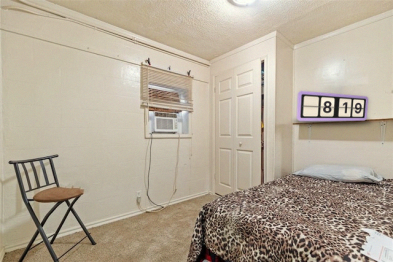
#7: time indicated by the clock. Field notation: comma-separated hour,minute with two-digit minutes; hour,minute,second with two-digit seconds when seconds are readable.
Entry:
8,19
